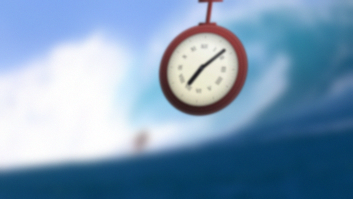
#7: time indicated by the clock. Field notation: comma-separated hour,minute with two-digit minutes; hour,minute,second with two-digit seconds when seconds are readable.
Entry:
7,08
